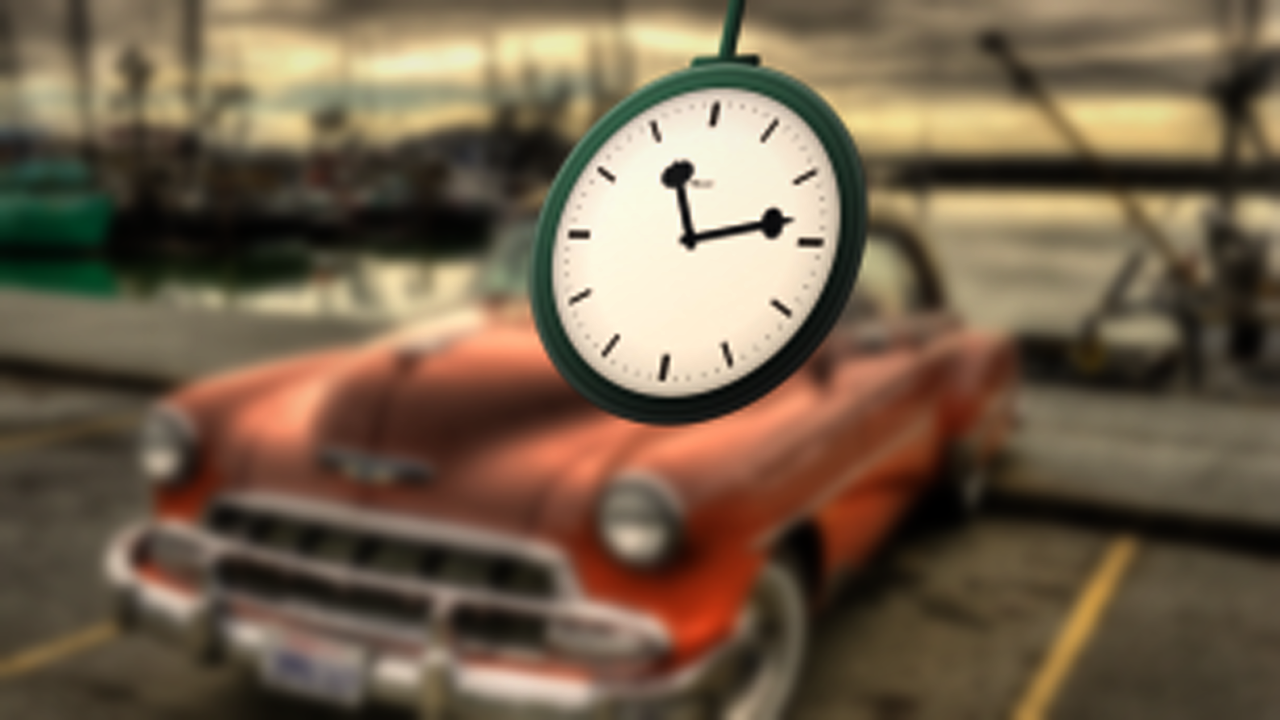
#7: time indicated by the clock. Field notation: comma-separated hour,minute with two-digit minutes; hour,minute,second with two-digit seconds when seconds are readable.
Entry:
11,13
